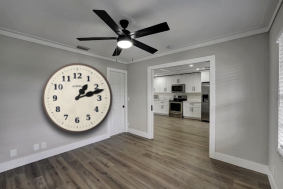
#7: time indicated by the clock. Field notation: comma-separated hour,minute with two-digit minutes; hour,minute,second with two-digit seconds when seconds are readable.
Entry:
1,12
